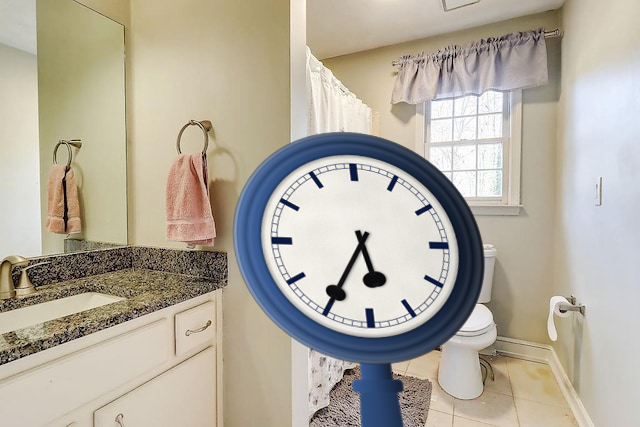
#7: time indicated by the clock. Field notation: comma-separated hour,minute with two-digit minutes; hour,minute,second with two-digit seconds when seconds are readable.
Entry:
5,35
